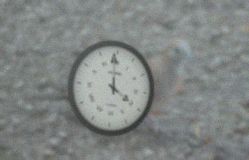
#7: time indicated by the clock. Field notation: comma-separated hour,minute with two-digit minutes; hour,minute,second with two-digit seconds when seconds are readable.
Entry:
3,59
